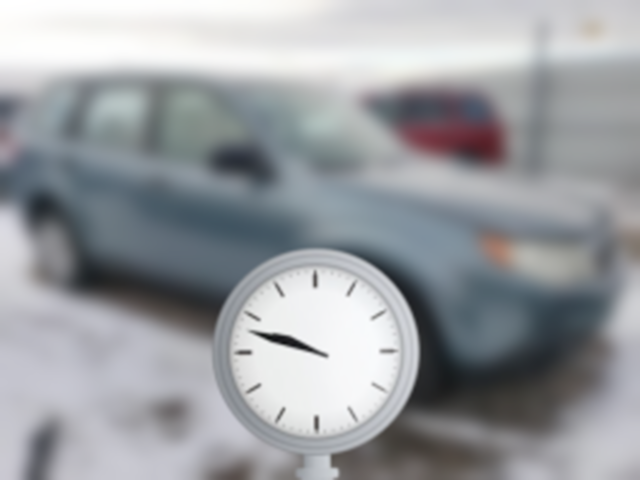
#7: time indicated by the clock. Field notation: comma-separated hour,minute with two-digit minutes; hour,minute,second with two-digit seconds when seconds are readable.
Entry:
9,48
